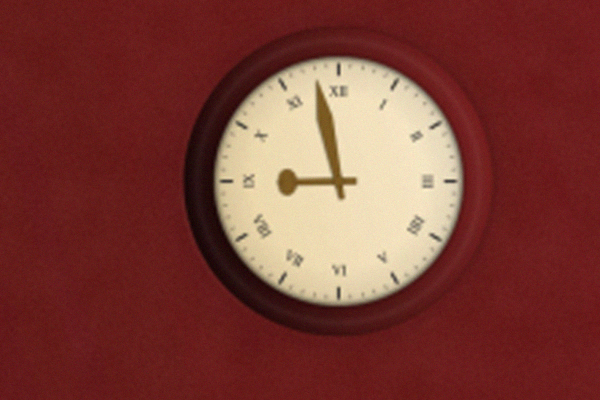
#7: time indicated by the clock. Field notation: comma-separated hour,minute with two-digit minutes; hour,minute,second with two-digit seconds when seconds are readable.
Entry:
8,58
